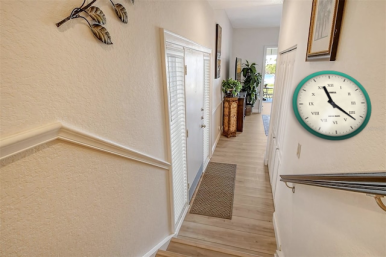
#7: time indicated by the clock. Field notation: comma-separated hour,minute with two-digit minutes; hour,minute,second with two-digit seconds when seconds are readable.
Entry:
11,22
